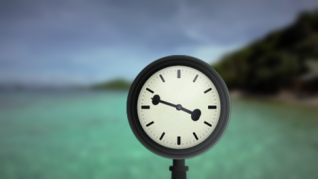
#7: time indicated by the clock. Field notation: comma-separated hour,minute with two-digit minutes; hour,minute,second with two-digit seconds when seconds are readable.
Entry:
3,48
